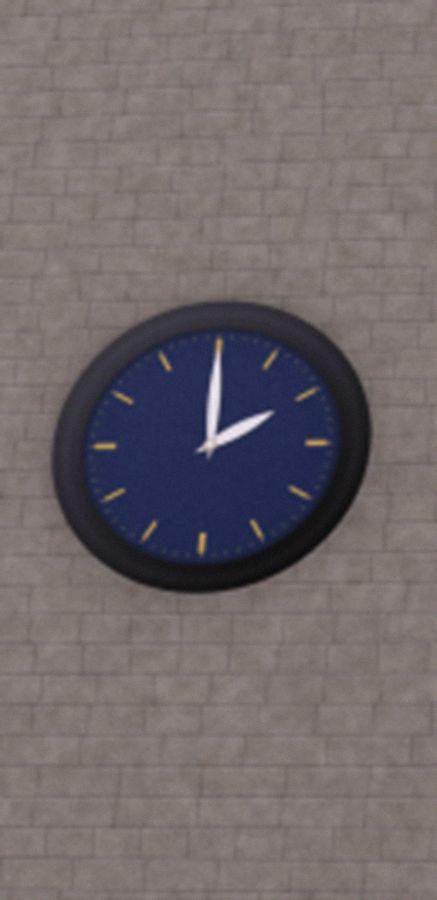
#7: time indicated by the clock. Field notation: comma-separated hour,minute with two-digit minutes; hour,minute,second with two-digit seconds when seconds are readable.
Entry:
2,00
